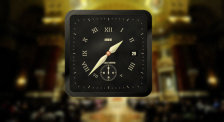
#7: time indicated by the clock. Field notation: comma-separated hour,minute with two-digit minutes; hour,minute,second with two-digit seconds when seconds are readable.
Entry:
1,37
